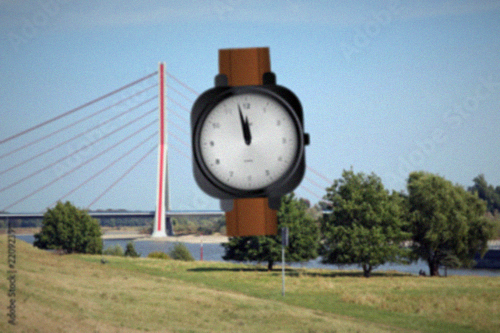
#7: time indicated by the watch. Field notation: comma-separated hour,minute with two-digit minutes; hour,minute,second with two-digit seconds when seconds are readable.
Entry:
11,58
